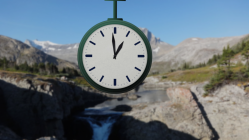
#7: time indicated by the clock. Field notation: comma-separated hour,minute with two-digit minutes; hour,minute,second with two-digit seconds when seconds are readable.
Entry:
12,59
